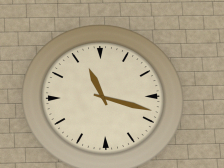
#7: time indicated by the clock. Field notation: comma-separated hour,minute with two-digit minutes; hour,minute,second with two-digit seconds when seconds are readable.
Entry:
11,18
